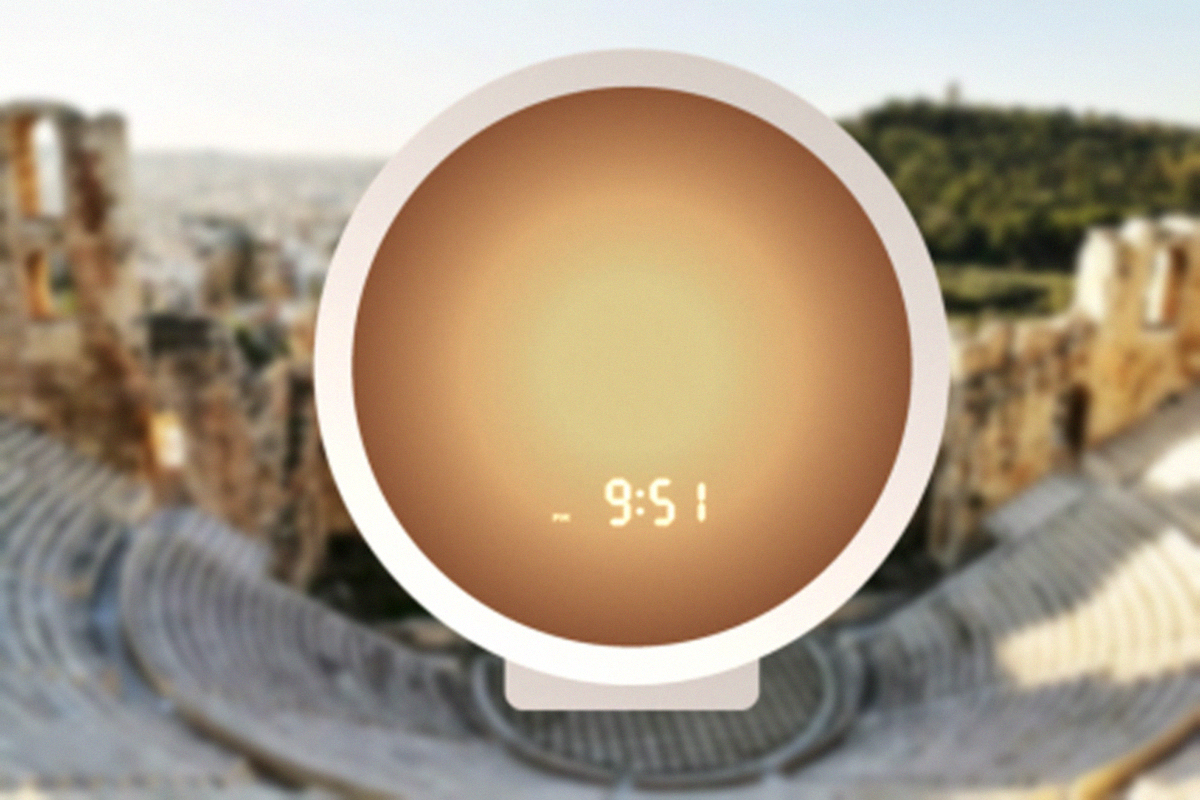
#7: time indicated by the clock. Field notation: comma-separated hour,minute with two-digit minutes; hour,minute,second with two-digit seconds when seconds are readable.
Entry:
9,51
